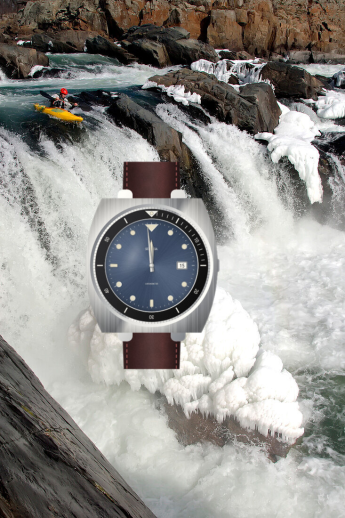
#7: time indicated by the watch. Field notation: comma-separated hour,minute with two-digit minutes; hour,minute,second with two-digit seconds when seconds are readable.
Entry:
11,59
